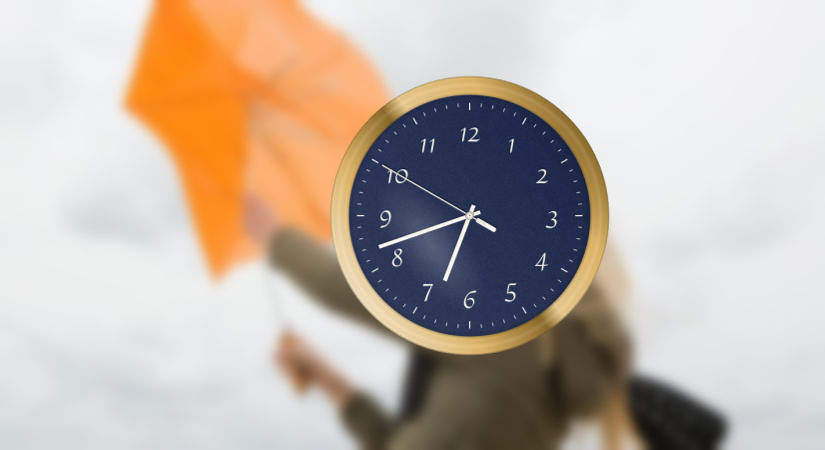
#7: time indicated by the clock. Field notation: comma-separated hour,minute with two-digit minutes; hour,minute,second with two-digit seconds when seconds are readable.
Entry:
6,41,50
